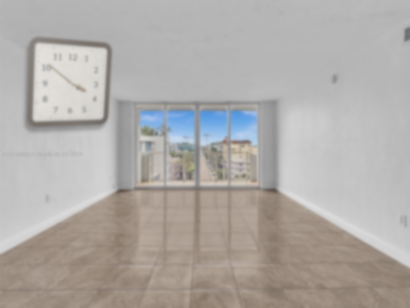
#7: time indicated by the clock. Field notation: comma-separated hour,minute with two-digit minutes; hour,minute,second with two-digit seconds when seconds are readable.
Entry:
3,51
